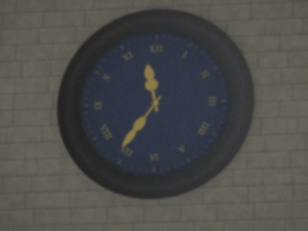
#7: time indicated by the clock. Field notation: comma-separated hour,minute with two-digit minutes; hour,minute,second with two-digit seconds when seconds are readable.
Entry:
11,36
